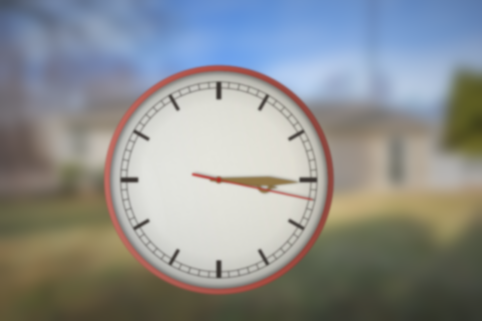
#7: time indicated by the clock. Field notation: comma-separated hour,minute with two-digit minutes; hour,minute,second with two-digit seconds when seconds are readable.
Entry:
3,15,17
